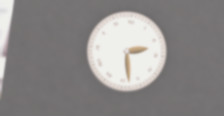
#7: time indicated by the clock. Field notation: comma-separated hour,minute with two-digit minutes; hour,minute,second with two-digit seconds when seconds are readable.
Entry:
2,28
